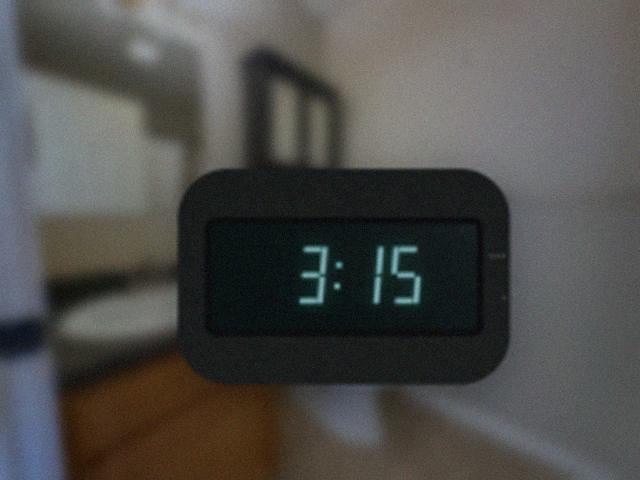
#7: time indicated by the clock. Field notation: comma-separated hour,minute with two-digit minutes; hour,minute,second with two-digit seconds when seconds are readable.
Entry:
3,15
